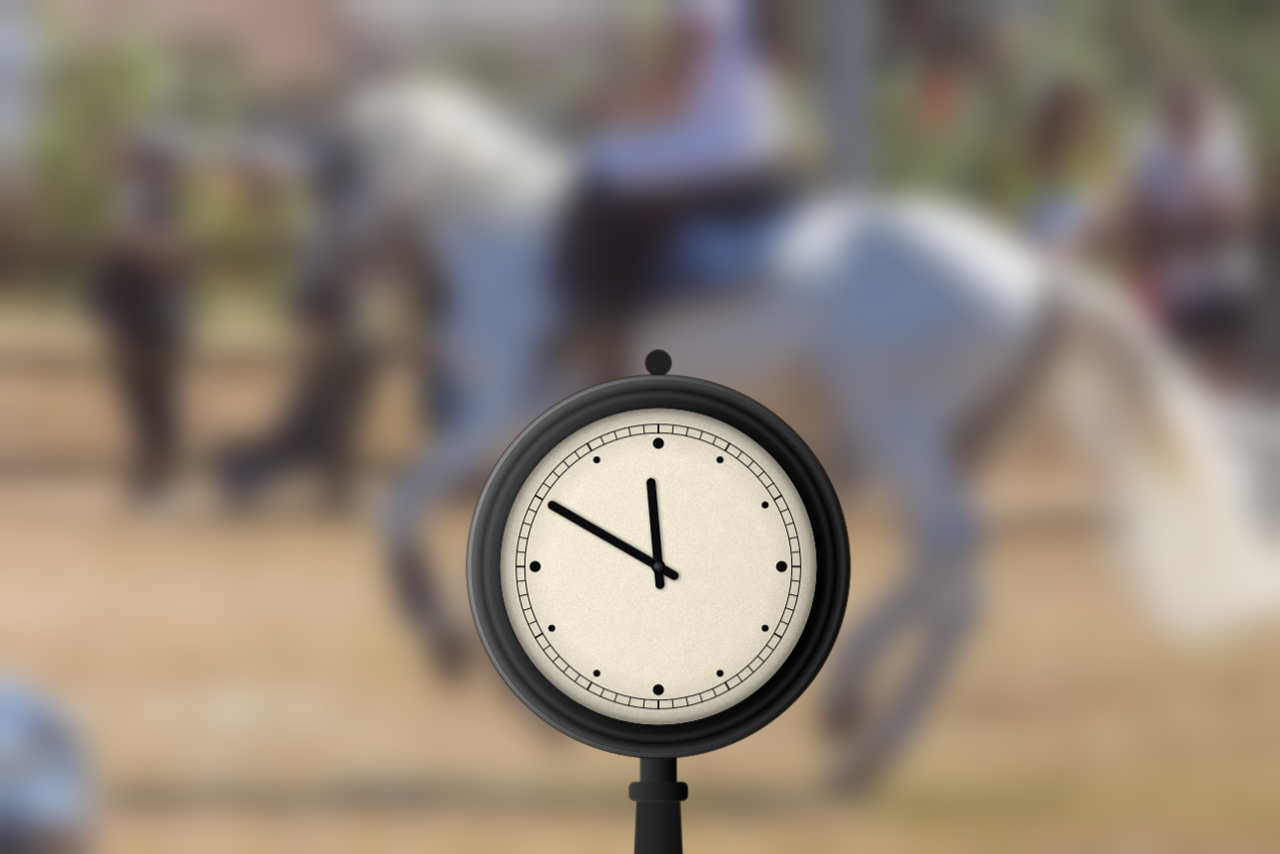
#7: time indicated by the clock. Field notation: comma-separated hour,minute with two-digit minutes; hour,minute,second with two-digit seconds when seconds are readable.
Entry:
11,50
